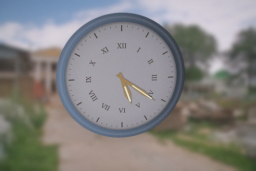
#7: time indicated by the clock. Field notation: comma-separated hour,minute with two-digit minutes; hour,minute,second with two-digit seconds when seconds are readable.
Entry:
5,21
